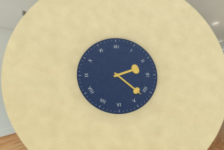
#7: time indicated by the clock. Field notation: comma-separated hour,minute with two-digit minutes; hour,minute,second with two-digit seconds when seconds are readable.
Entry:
2,22
